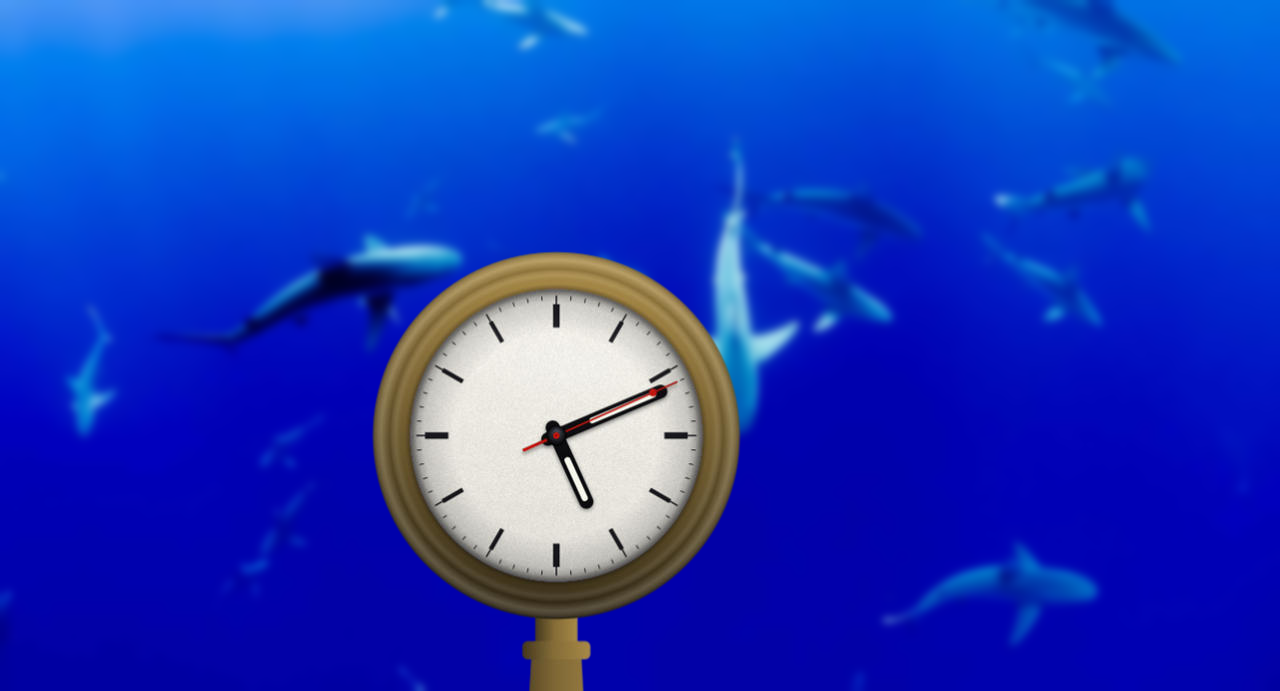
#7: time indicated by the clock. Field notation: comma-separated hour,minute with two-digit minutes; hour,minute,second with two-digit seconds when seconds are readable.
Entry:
5,11,11
